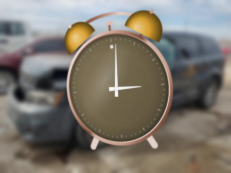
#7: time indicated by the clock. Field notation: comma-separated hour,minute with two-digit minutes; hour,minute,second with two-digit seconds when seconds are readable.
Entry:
3,01
